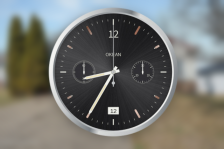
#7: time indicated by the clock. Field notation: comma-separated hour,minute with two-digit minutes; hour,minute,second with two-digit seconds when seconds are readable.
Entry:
8,35
